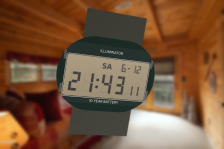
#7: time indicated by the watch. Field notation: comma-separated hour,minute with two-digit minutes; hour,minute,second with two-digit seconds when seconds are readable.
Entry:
21,43,11
